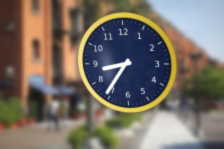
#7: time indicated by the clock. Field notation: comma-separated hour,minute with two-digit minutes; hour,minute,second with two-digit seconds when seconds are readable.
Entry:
8,36
